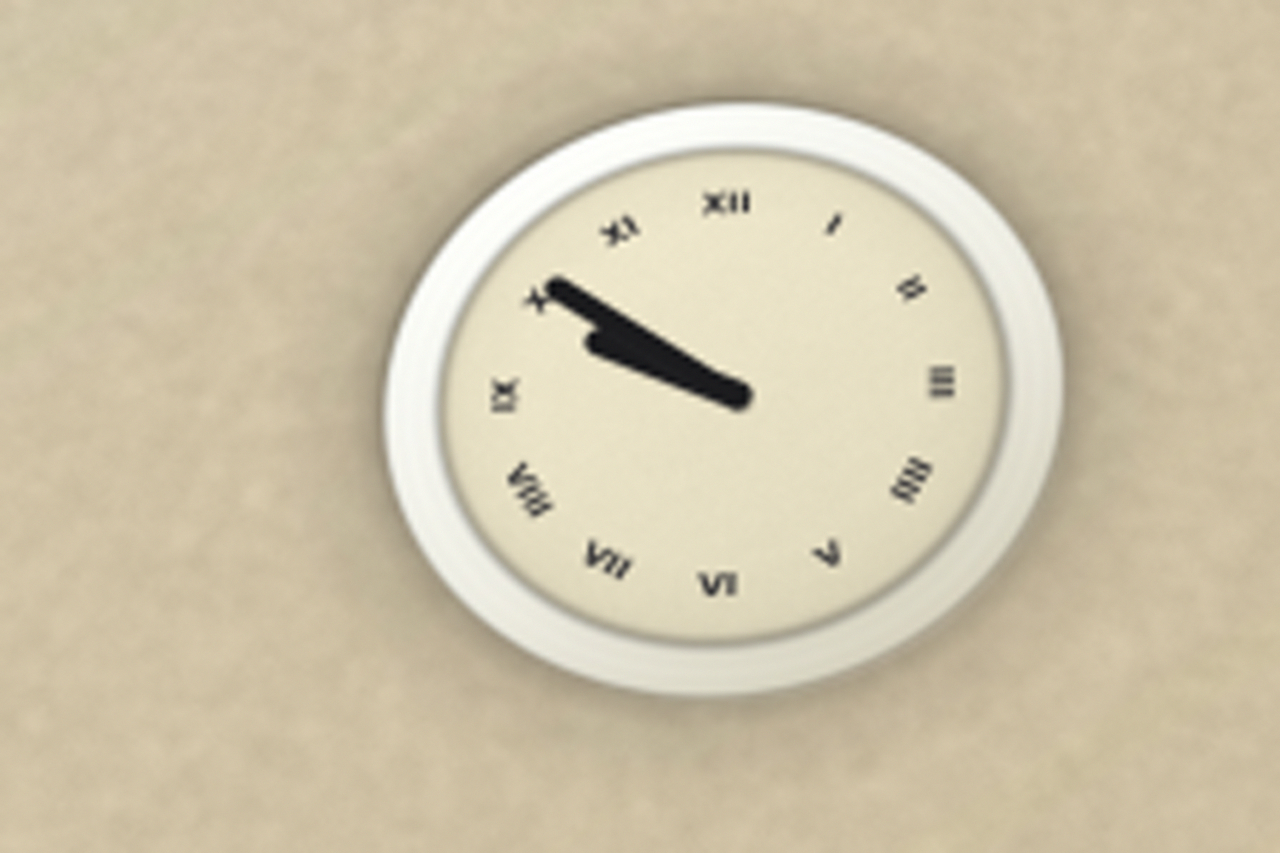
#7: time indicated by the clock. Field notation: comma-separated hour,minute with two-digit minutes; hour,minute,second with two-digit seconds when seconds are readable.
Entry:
9,51
